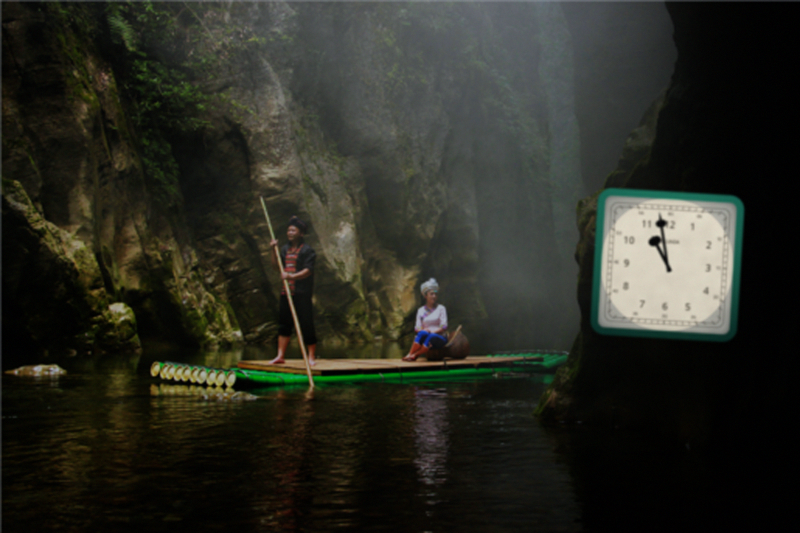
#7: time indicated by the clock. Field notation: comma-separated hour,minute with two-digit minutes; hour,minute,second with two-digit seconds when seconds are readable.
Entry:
10,58
